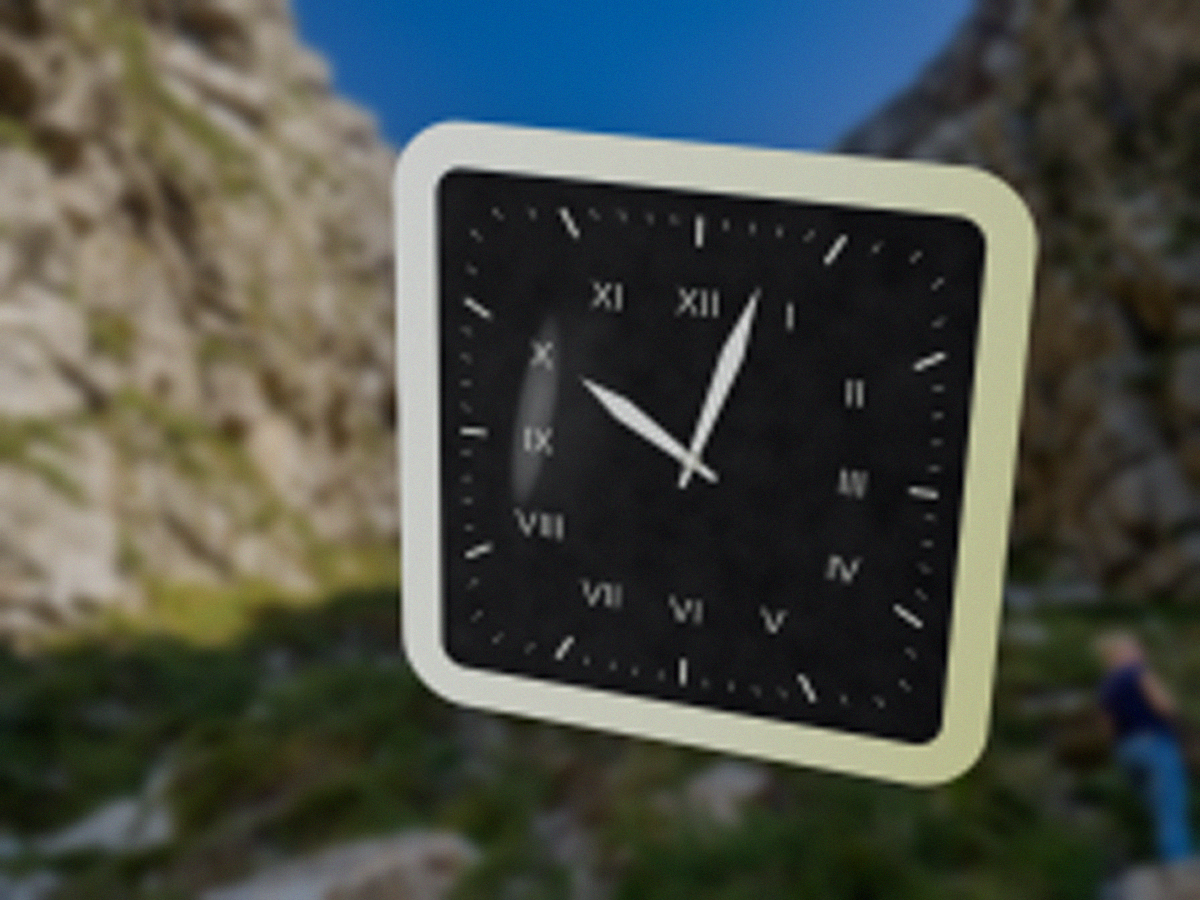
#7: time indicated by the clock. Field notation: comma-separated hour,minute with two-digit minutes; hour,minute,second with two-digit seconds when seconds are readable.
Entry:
10,03
